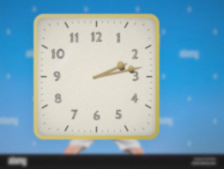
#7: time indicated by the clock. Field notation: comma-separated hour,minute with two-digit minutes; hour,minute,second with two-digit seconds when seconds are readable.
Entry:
2,13
